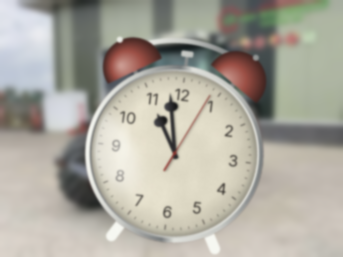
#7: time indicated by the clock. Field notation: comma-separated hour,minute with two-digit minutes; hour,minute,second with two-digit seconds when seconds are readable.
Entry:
10,58,04
